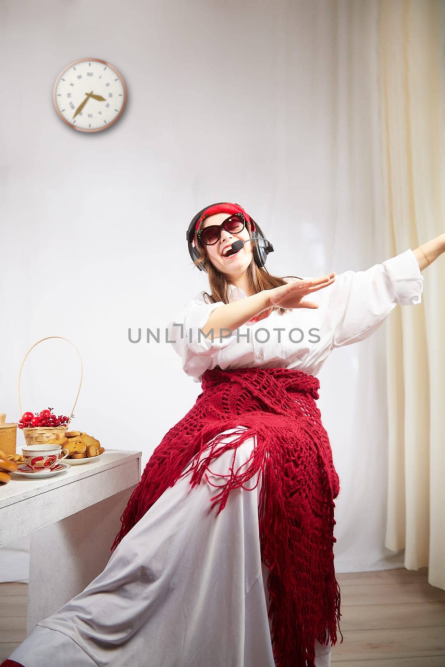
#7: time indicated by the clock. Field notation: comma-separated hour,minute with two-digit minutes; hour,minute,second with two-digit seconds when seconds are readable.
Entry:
3,36
